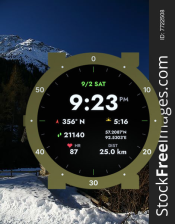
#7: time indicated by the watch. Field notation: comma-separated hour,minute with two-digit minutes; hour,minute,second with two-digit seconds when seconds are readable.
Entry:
9,23
